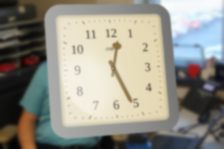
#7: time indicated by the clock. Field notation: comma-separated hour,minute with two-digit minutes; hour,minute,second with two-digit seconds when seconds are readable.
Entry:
12,26
